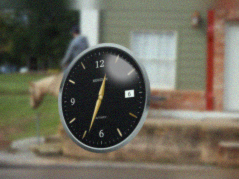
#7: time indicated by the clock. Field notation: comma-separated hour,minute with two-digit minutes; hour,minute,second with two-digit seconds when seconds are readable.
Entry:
12,34
